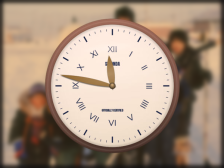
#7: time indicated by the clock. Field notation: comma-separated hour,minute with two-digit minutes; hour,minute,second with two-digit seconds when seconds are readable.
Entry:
11,47
